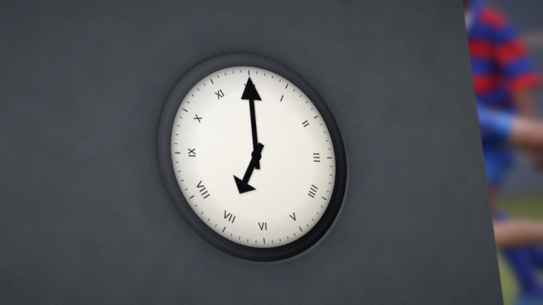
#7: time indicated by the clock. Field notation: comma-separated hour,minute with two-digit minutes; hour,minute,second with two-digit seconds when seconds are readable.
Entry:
7,00
